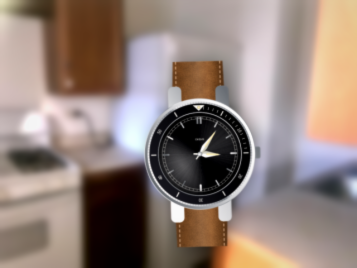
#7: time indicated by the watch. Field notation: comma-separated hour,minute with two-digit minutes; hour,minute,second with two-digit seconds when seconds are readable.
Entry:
3,06
